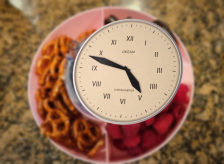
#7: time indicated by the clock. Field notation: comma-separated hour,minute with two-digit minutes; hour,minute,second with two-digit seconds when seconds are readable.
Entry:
4,48
